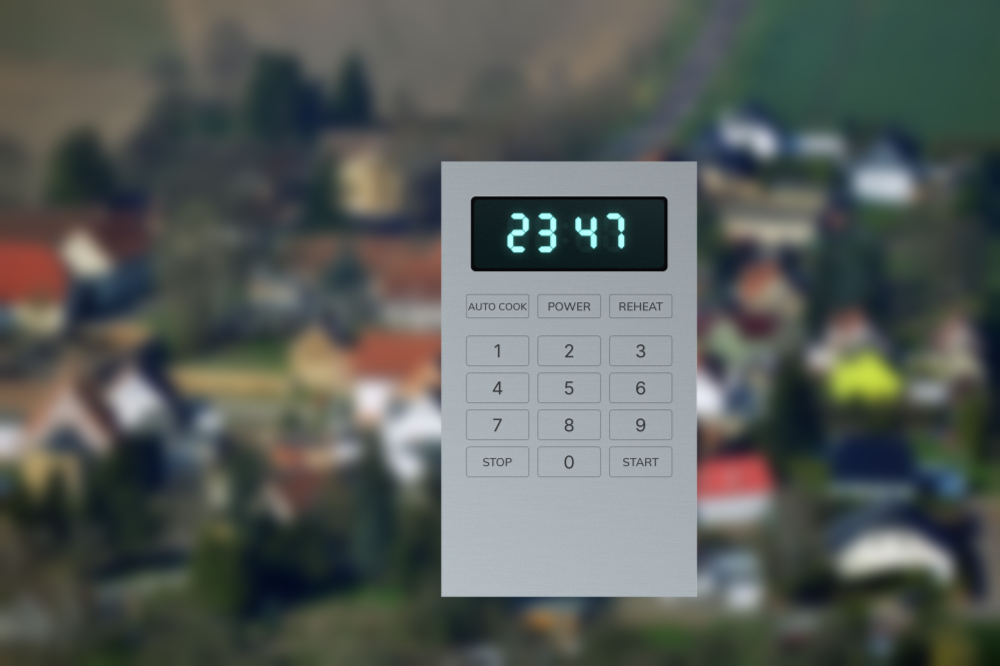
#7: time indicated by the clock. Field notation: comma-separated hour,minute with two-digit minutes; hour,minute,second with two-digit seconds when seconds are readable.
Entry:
23,47
